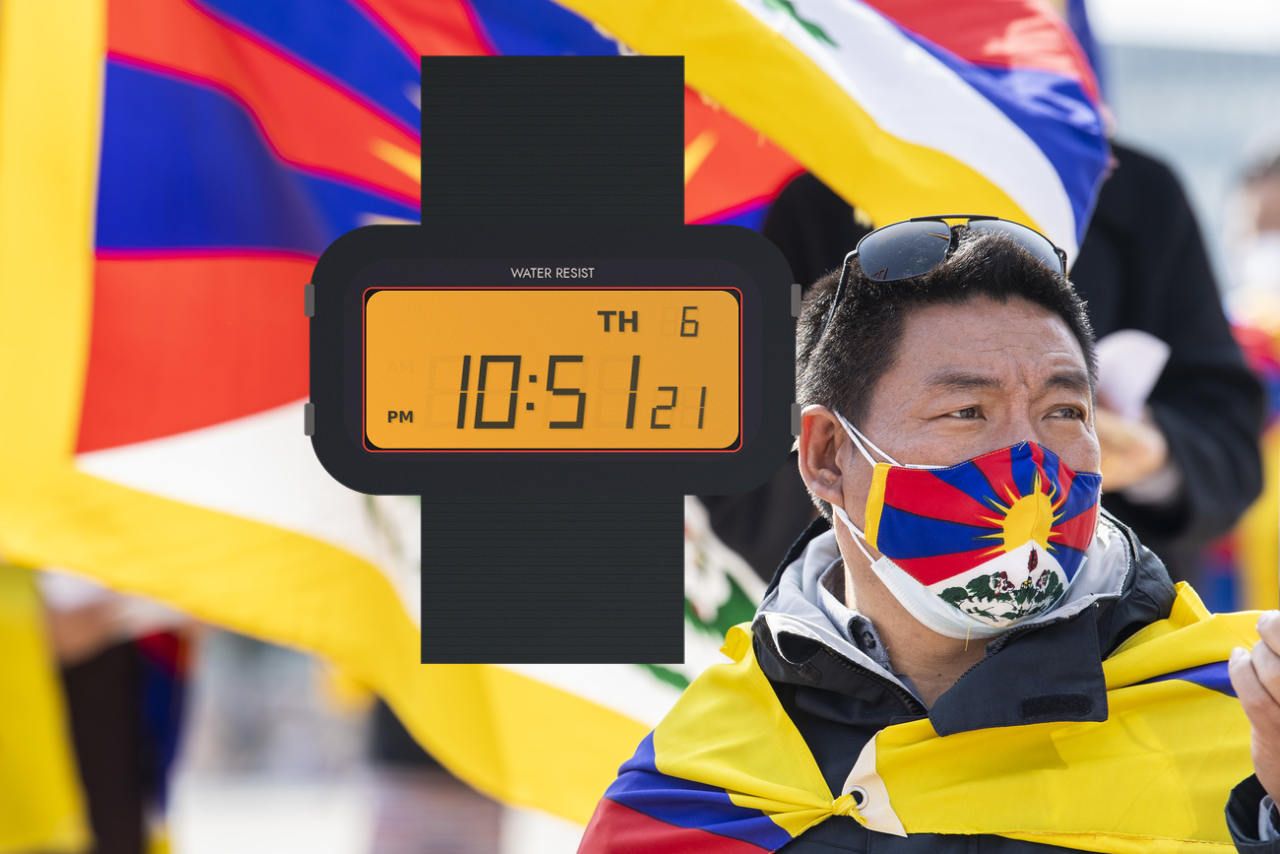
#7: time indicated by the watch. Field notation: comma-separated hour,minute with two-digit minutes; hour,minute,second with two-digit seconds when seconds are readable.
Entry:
10,51,21
